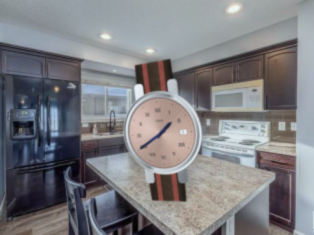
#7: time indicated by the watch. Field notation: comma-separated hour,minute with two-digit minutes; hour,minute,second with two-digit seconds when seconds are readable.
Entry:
1,40
